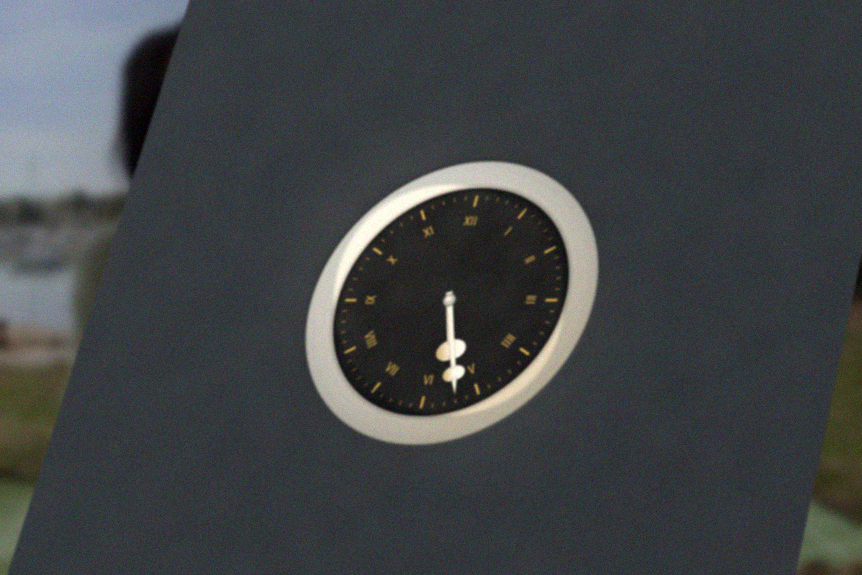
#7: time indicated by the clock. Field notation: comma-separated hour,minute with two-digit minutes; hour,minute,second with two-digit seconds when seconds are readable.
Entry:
5,27
